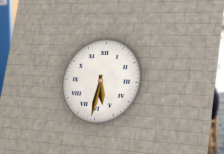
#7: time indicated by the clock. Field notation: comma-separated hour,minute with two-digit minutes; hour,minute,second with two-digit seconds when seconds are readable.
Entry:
5,31
